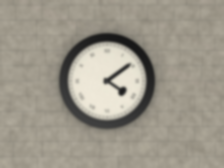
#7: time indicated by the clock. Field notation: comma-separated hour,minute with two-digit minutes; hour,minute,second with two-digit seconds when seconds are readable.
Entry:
4,09
